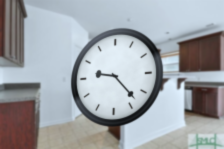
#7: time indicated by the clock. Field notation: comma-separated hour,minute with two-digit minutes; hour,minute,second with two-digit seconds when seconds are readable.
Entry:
9,23
